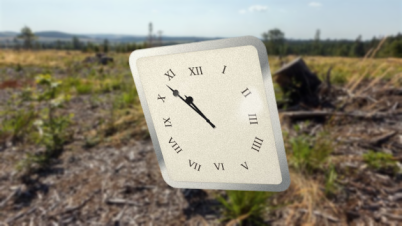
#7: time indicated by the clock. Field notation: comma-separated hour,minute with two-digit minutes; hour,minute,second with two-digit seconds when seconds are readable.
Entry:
10,53
